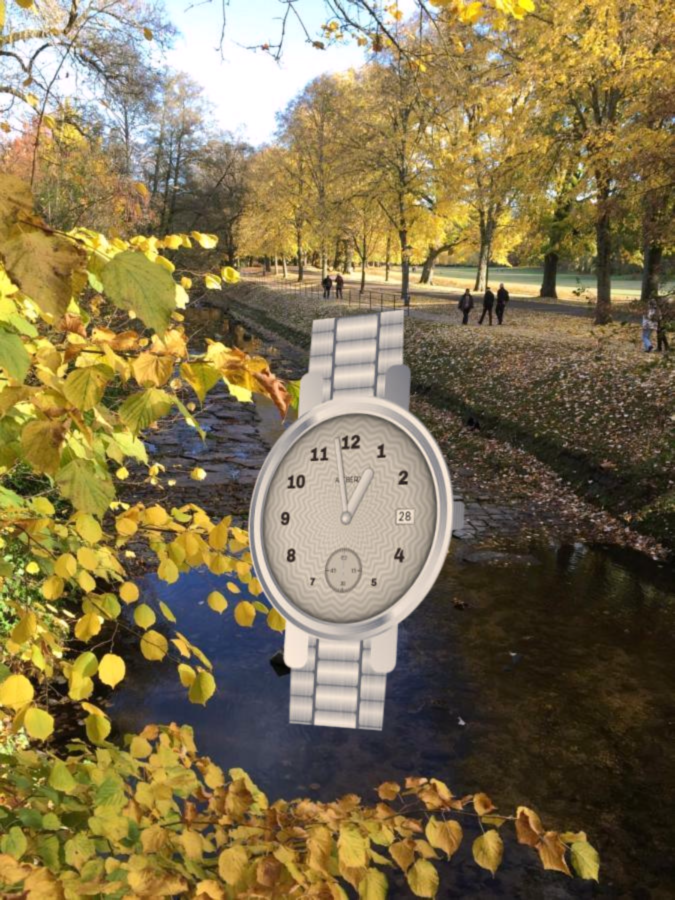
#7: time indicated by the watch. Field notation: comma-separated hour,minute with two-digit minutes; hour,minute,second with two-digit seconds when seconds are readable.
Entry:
12,58
